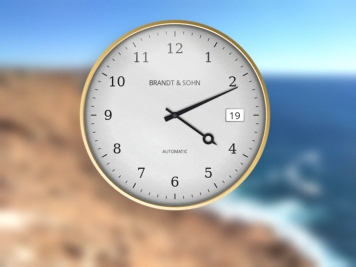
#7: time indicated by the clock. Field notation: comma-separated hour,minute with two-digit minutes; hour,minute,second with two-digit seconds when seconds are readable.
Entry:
4,11
